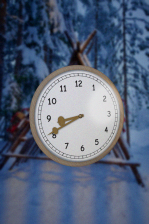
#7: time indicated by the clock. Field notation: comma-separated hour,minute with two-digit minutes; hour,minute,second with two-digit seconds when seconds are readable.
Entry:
8,41
